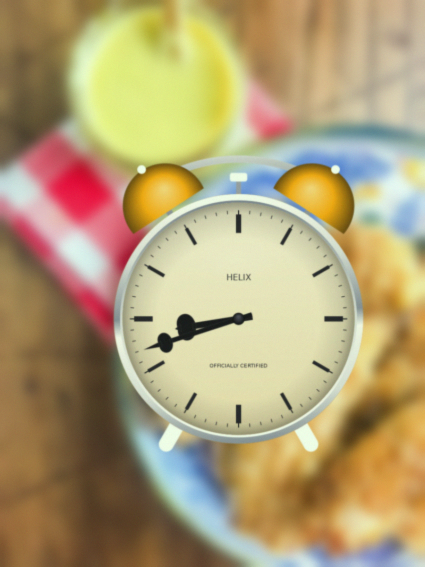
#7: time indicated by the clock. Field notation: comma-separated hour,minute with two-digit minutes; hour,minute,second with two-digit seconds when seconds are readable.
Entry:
8,42
